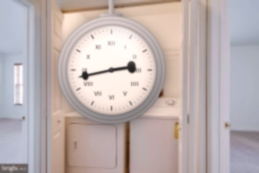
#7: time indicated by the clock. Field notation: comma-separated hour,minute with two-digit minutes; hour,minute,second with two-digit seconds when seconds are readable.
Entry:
2,43
